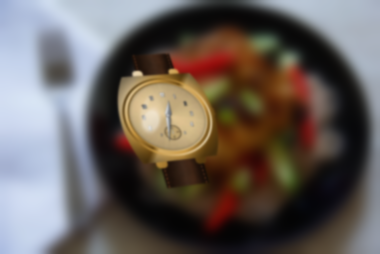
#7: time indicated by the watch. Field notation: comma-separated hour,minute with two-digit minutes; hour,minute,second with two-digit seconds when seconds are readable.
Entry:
12,32
